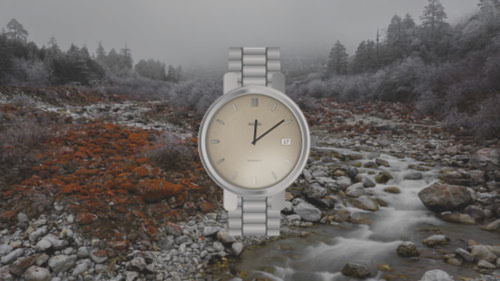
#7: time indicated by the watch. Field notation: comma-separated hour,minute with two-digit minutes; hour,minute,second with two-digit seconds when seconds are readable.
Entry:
12,09
